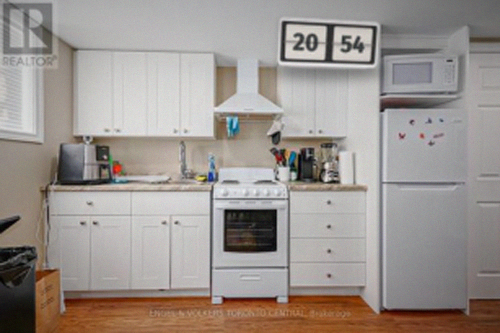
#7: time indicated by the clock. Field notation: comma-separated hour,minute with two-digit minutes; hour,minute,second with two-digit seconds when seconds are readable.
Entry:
20,54
